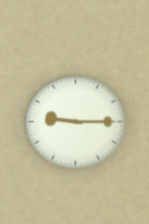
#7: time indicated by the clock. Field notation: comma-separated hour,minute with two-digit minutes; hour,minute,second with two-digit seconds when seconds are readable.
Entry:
9,15
